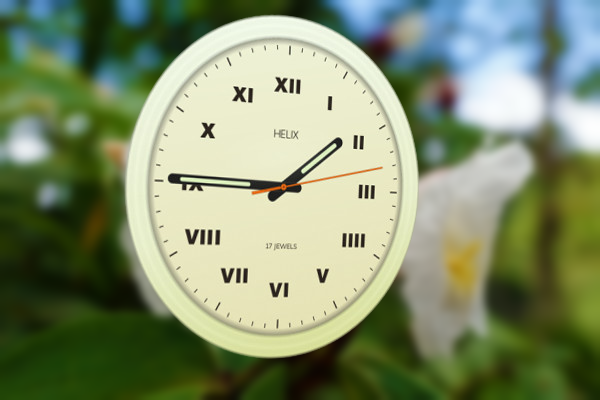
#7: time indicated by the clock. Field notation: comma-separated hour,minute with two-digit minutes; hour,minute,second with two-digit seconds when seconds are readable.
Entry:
1,45,13
